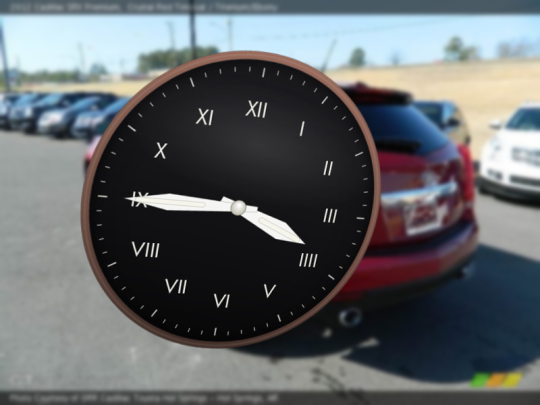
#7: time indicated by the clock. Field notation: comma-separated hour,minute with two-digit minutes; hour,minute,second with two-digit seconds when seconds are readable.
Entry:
3,45
